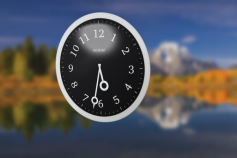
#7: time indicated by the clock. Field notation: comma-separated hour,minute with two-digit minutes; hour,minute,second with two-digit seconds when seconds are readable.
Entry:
5,32
